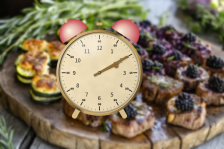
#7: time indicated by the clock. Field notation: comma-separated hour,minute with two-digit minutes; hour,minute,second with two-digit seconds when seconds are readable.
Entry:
2,10
